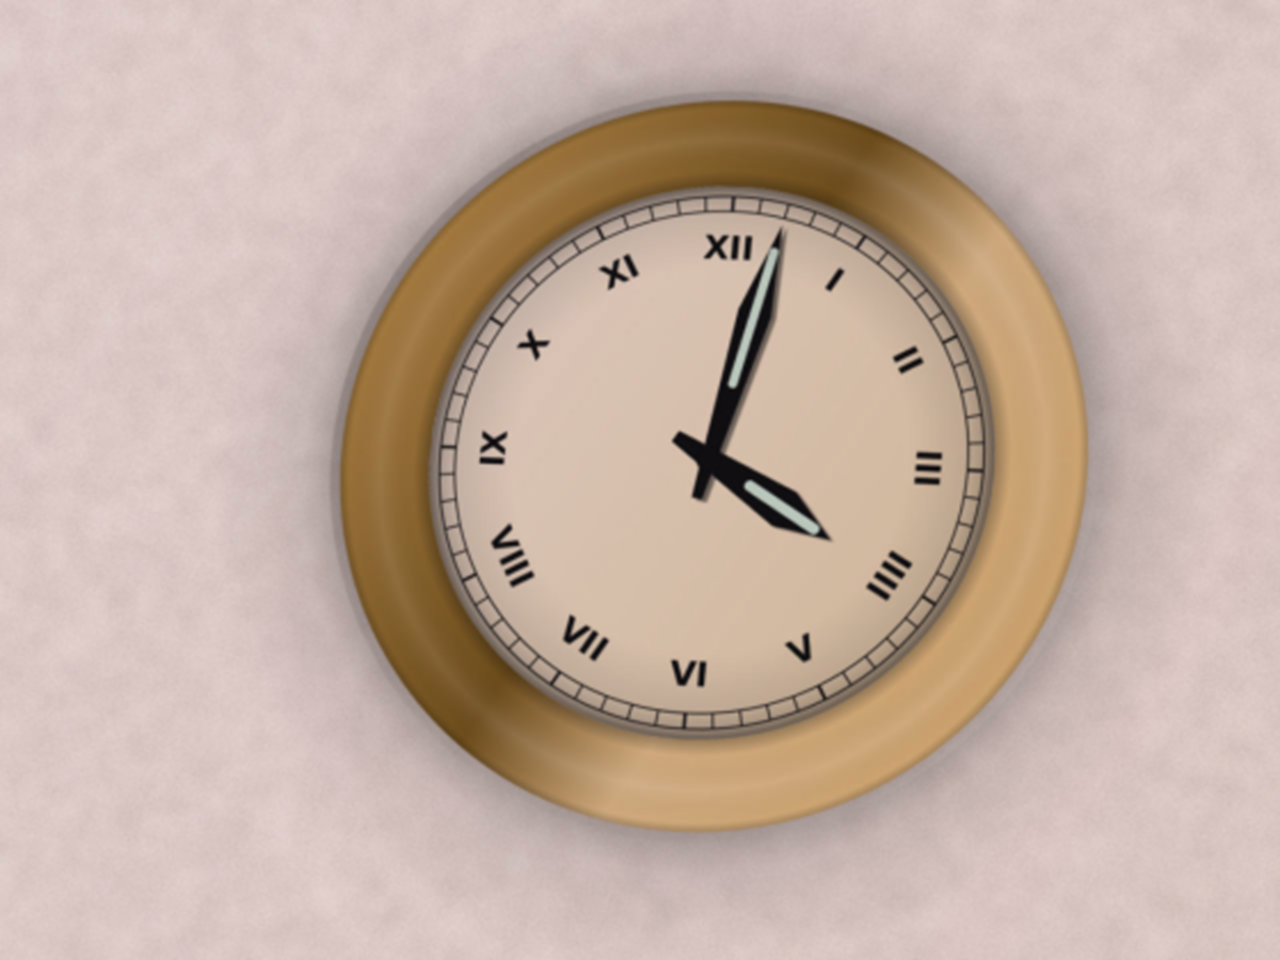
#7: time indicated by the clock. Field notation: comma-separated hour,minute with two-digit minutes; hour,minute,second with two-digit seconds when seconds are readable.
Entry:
4,02
